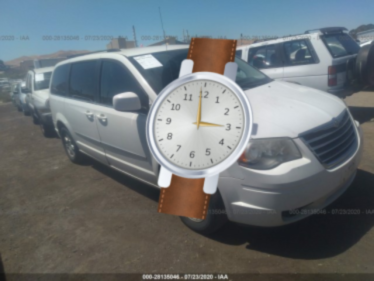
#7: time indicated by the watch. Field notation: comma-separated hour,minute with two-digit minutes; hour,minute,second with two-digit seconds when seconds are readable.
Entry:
2,59
